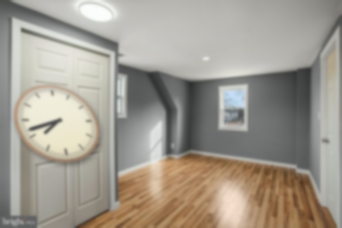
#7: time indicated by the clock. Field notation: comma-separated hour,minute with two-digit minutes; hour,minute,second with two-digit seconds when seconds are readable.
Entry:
7,42
